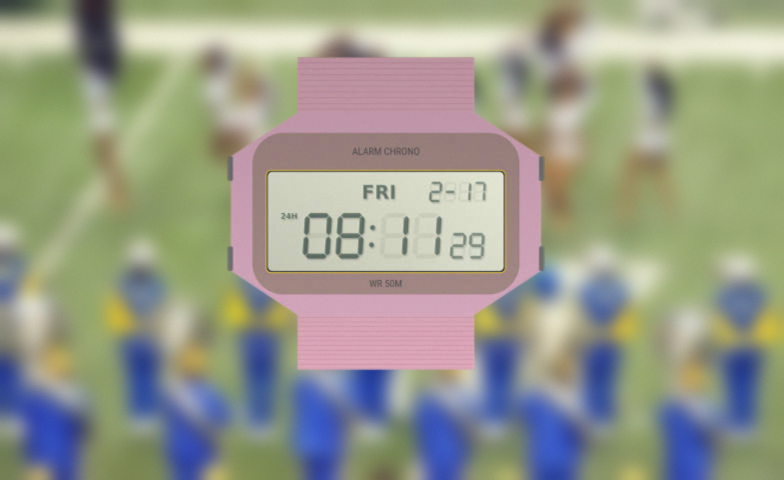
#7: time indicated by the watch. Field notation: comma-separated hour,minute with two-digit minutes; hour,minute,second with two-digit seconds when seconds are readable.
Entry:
8,11,29
